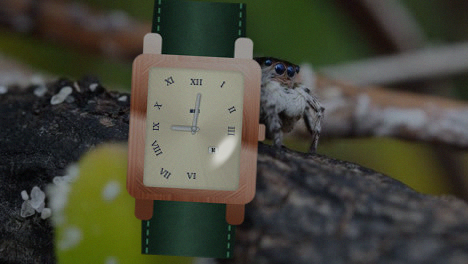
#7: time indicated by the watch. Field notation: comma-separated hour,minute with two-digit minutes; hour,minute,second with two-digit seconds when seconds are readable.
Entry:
9,01
